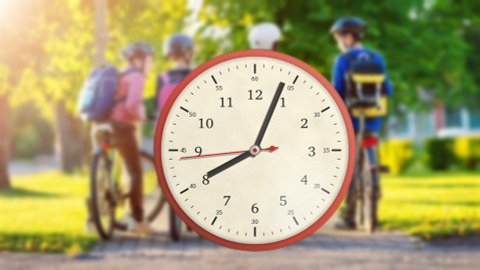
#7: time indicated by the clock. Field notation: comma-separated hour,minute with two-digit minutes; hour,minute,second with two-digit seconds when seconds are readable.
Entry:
8,03,44
